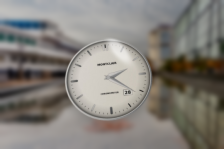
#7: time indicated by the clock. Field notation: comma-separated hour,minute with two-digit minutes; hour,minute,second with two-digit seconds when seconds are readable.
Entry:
2,21
